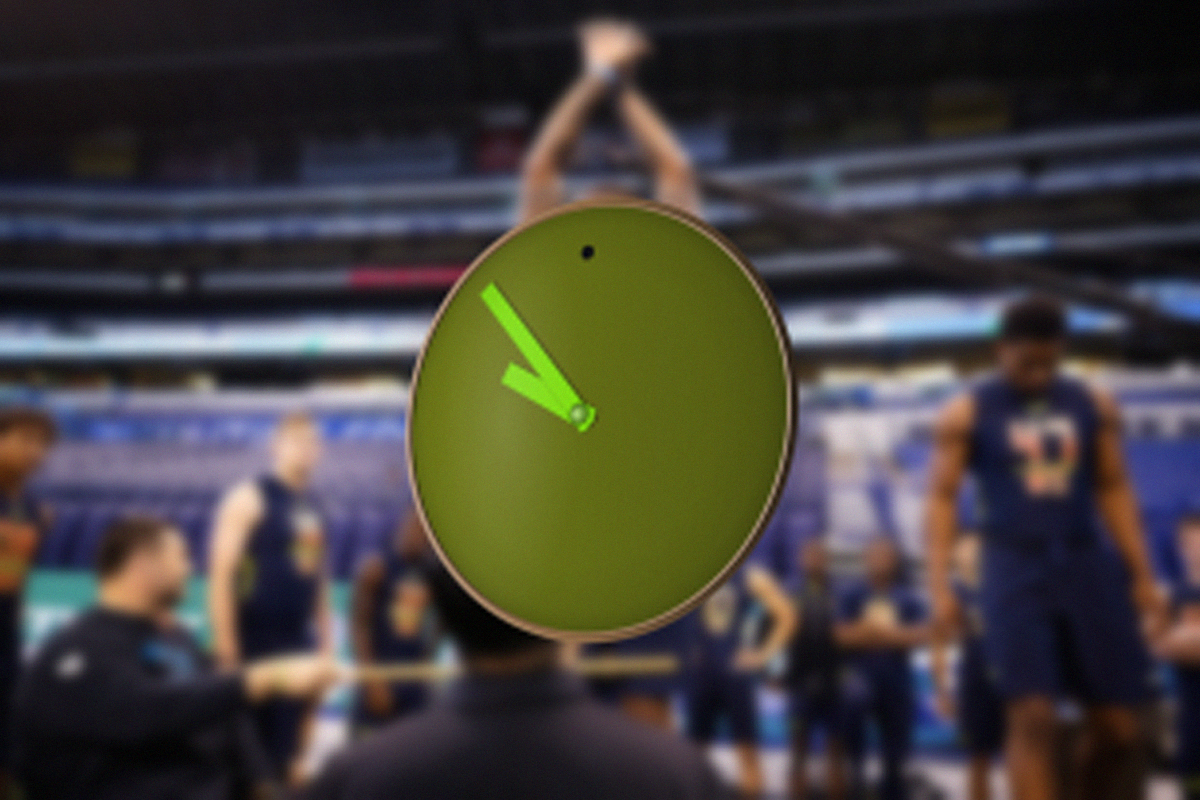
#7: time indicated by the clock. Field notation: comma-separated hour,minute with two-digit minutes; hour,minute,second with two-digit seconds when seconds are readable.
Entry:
9,53
